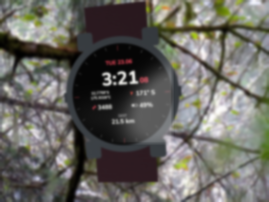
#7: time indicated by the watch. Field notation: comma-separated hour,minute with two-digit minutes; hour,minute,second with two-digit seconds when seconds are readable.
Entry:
3,21
